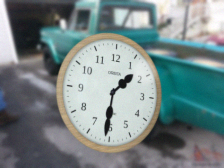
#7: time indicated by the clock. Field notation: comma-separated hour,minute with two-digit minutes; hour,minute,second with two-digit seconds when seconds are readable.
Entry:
1,31
